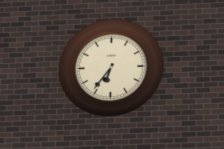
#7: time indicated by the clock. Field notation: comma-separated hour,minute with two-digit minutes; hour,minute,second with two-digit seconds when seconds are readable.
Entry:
6,36
